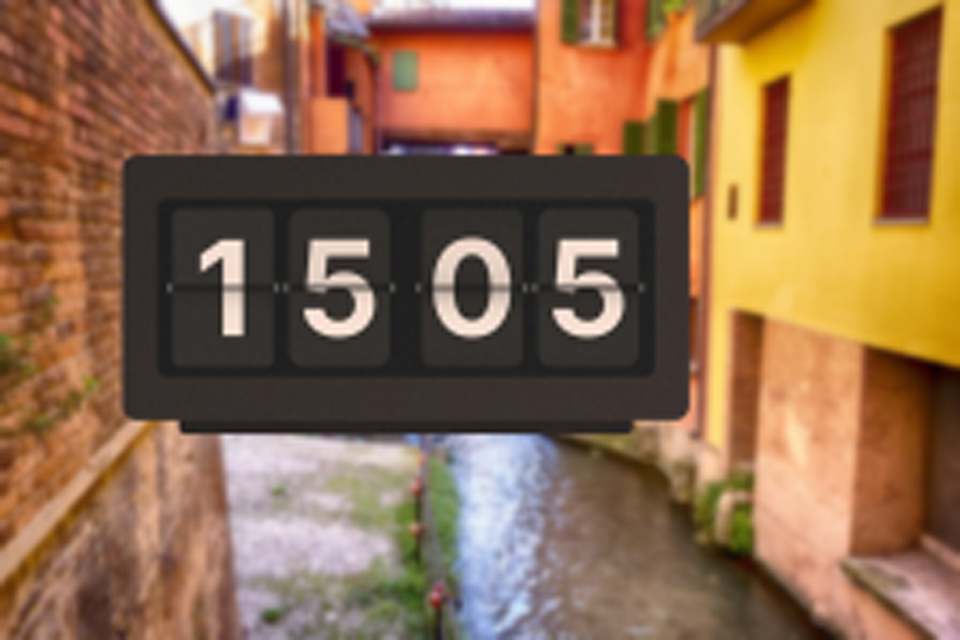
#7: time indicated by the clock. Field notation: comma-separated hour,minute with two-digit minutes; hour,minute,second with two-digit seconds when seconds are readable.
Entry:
15,05
